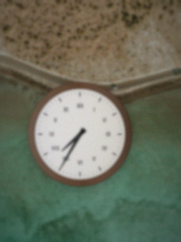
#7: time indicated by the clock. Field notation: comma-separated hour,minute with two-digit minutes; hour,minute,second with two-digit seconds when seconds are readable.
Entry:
7,35
